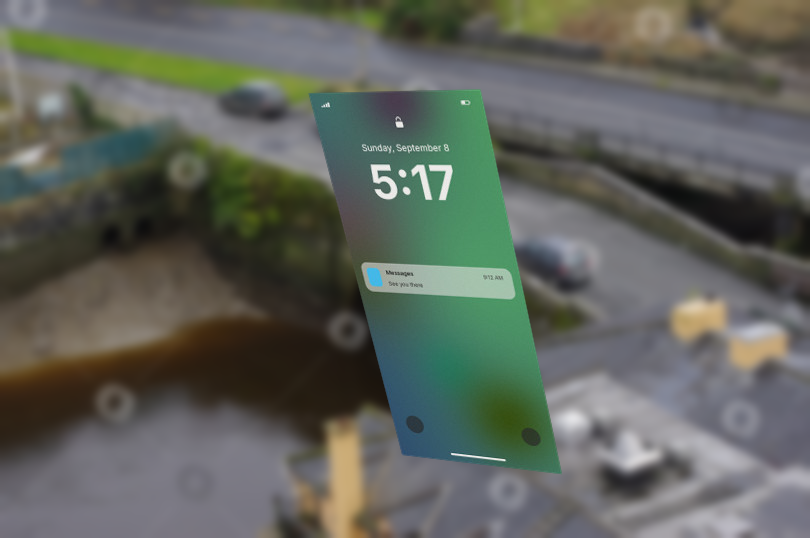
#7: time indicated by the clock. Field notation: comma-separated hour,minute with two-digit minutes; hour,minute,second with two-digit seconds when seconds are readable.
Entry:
5,17
